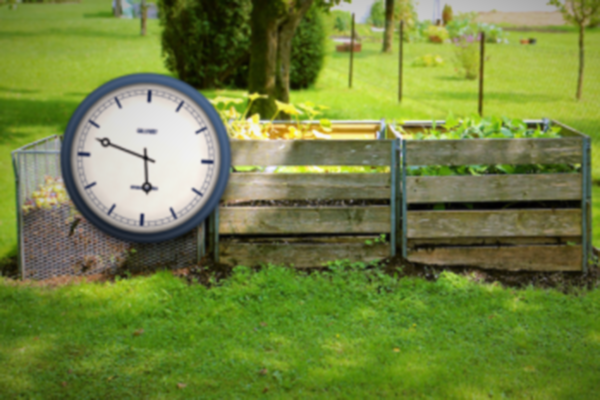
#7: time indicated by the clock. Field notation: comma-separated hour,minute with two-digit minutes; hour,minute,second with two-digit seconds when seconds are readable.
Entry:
5,48
